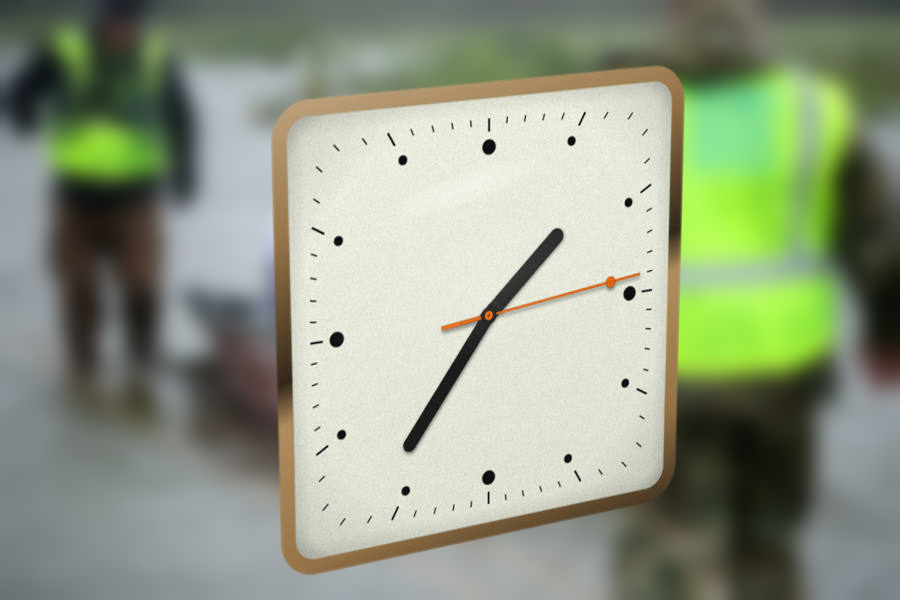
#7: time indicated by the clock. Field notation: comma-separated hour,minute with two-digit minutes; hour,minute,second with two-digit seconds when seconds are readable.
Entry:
1,36,14
